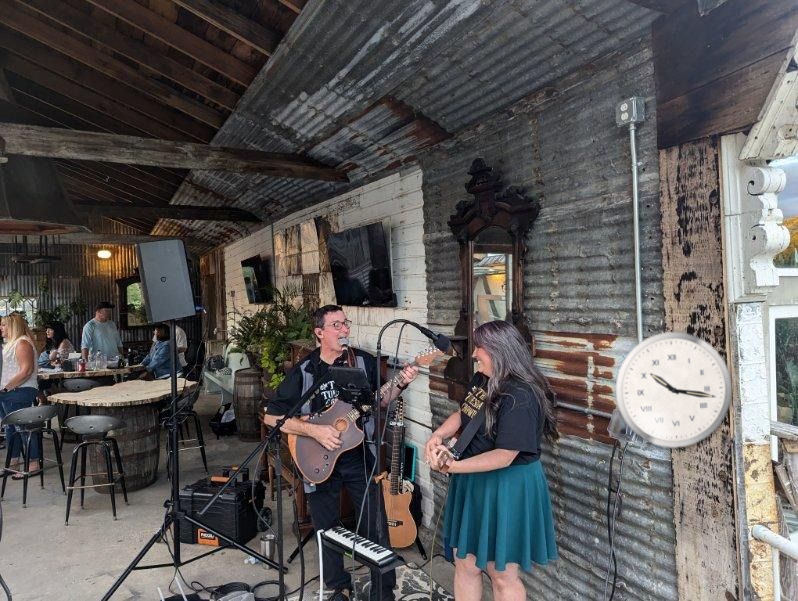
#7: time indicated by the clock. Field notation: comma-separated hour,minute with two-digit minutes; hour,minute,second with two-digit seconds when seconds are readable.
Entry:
10,17
